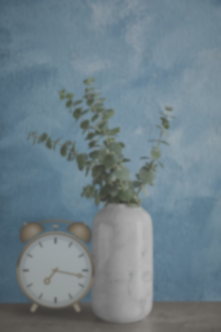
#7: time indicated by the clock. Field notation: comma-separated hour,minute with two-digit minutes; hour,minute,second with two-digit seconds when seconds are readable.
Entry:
7,17
